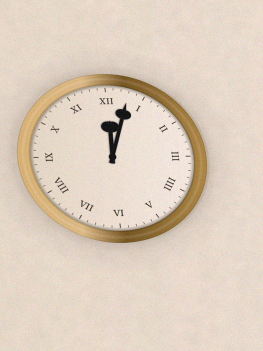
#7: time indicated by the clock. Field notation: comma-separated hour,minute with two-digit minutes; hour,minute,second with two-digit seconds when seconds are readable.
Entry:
12,03
